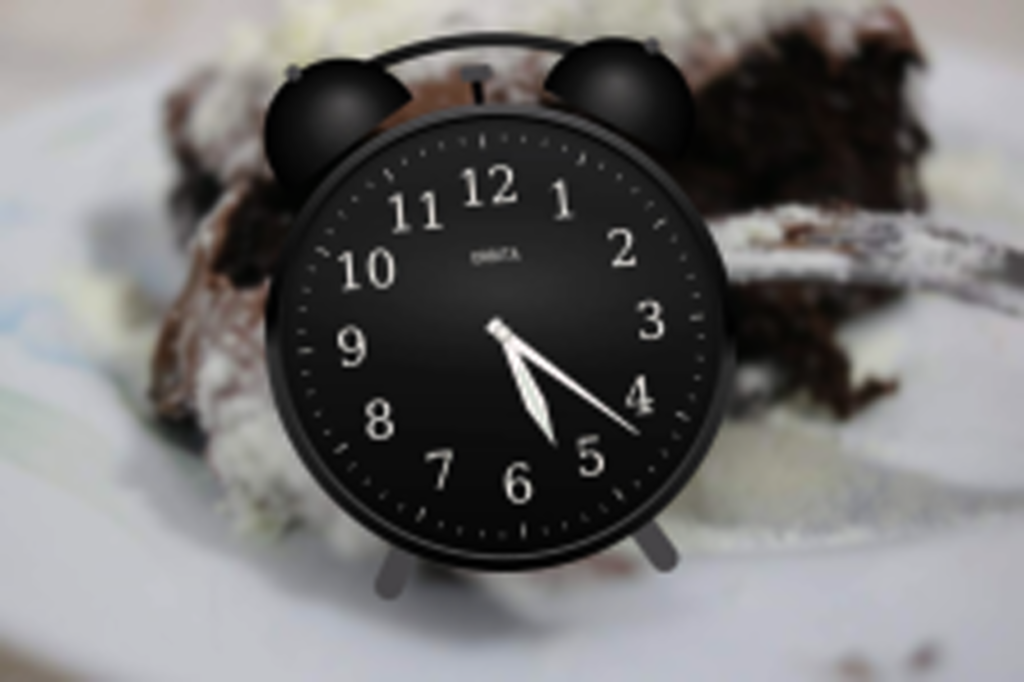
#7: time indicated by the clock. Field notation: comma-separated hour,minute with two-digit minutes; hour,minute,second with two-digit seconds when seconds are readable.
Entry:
5,22
